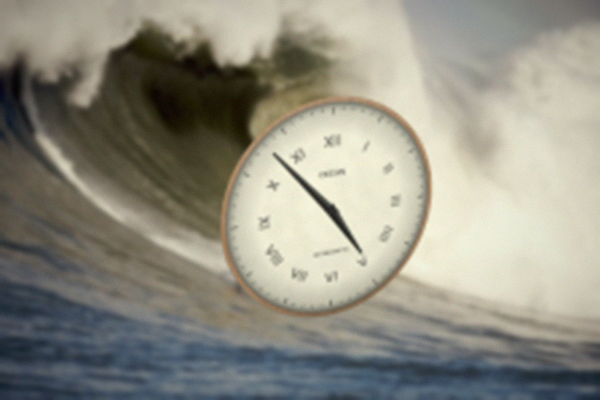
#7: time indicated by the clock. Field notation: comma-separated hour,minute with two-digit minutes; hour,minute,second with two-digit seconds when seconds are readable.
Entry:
4,53
